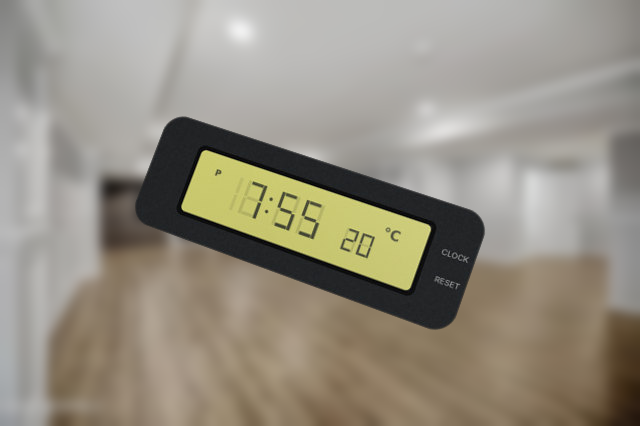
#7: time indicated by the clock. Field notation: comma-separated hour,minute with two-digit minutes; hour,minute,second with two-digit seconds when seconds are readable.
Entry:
7,55
